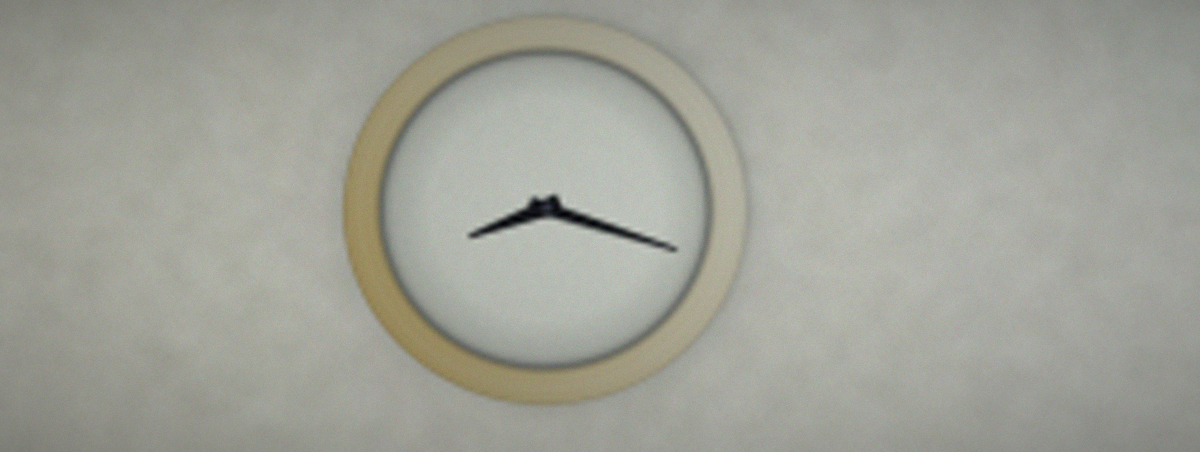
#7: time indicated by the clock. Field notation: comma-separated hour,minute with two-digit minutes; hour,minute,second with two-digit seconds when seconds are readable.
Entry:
8,18
